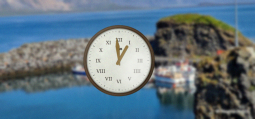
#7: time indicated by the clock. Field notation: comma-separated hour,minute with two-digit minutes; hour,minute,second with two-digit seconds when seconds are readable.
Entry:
12,59
